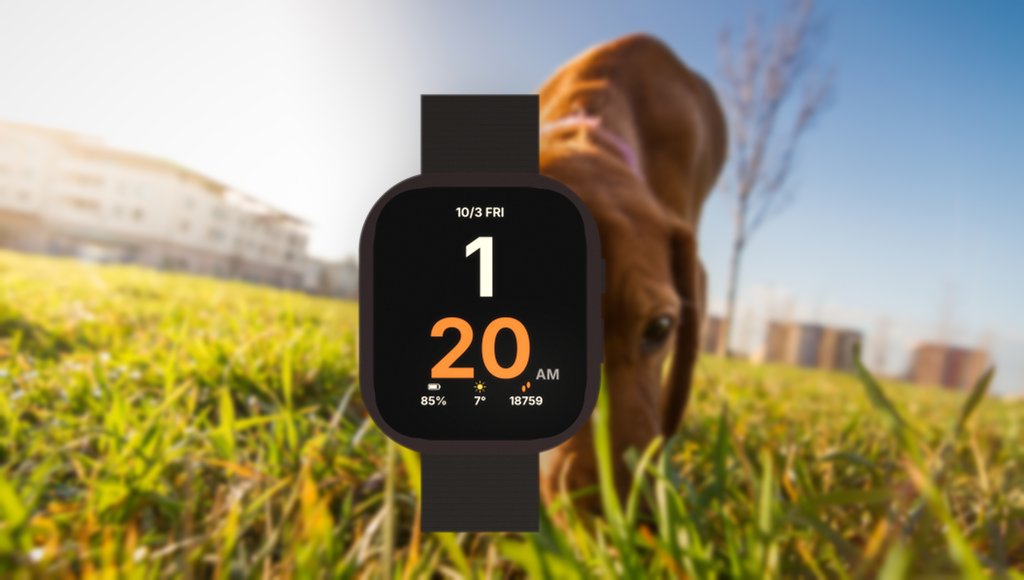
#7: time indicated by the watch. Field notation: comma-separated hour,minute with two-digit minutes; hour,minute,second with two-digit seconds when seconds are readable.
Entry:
1,20
